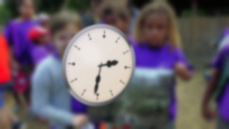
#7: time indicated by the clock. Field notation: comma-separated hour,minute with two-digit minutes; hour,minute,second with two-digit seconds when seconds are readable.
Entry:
2,31
